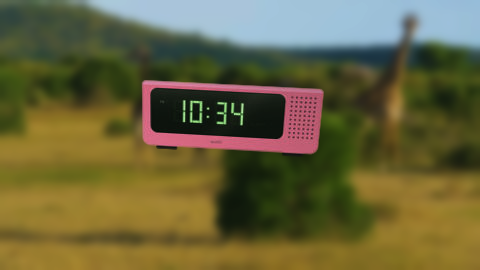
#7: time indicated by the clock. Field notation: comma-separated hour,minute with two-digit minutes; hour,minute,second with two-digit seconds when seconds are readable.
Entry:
10,34
